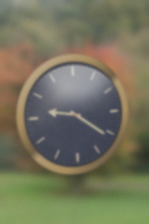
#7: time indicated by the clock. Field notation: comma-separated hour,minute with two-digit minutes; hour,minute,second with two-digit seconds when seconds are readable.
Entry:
9,21
